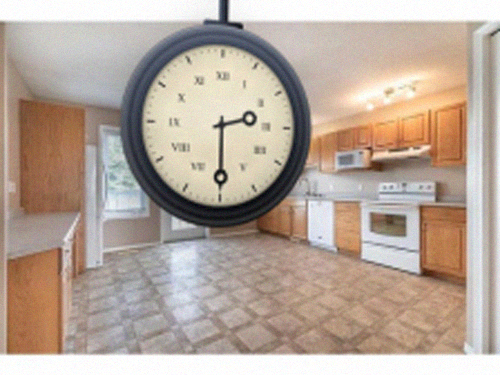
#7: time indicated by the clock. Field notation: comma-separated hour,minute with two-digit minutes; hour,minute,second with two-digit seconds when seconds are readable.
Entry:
2,30
